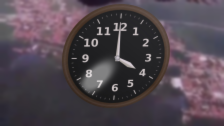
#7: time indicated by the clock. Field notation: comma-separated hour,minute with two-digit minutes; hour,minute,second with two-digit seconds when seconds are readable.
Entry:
4,00
